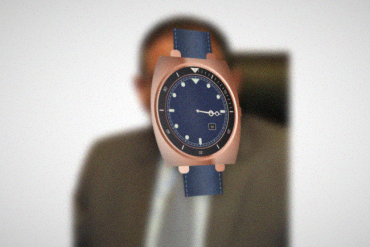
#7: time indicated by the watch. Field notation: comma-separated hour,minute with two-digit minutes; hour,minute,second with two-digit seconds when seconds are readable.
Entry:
3,16
